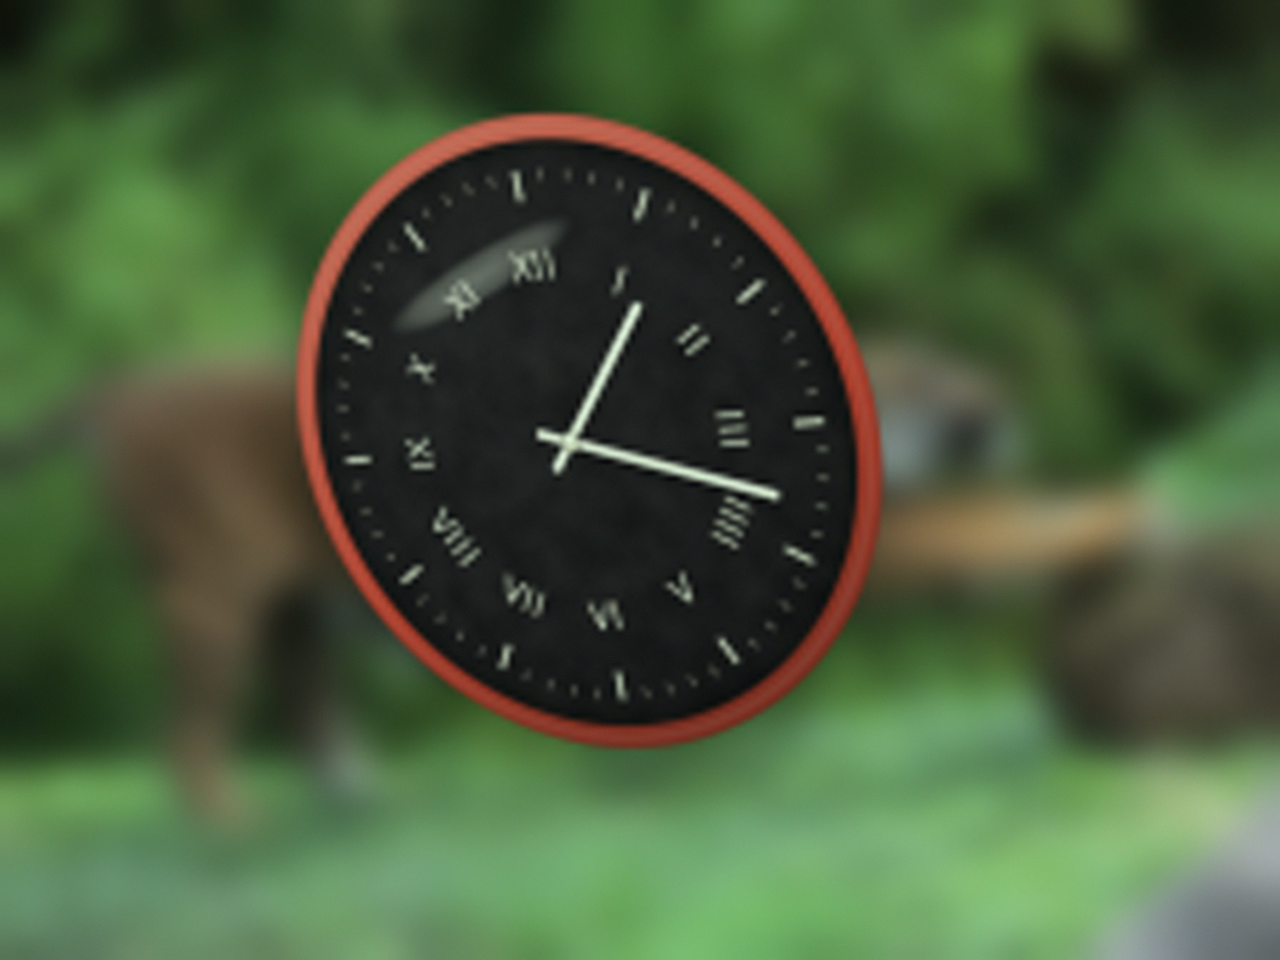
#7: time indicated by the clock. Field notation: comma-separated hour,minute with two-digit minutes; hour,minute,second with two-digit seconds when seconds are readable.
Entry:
1,18
